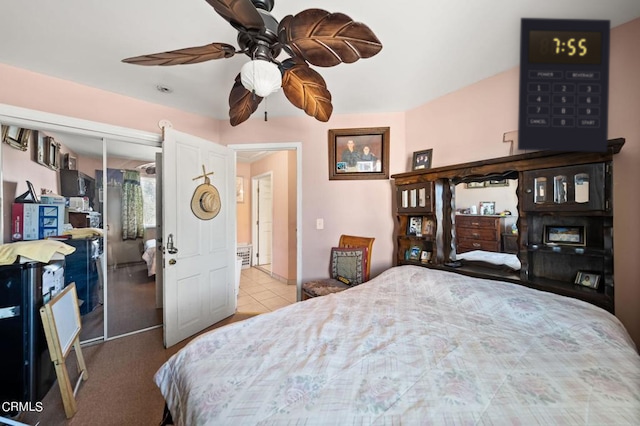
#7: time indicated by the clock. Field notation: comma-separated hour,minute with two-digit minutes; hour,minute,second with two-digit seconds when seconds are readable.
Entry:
7,55
